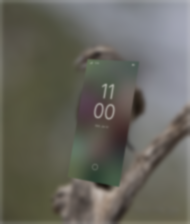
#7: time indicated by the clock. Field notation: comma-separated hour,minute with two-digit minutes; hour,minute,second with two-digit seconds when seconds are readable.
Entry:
11,00
